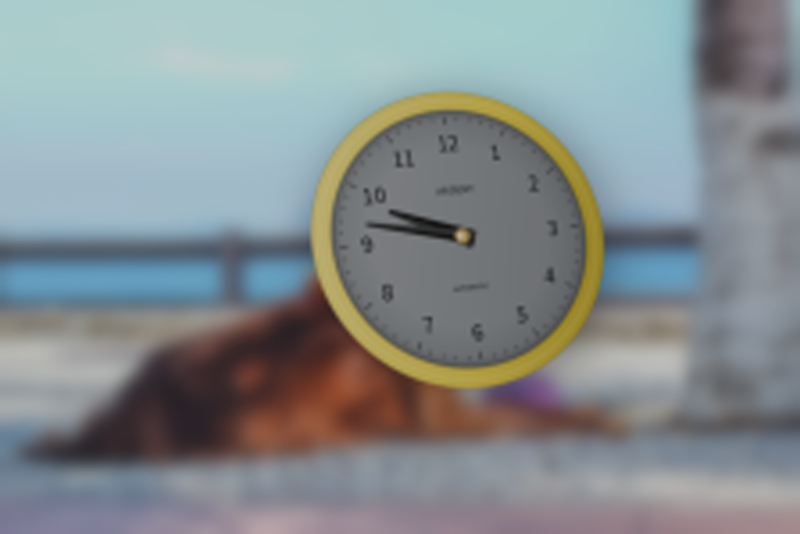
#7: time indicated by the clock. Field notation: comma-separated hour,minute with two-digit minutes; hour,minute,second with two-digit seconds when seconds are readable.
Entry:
9,47
